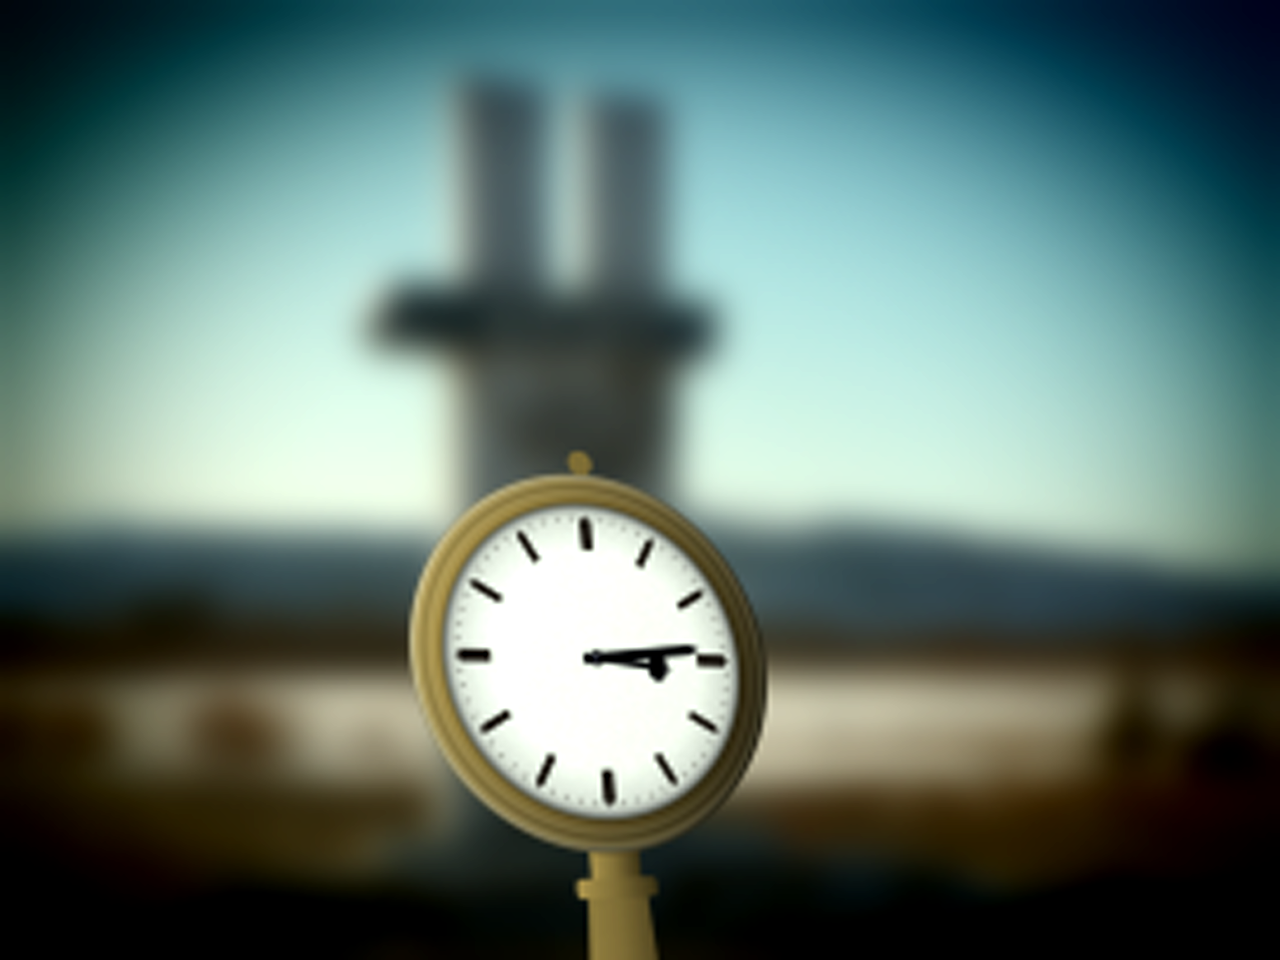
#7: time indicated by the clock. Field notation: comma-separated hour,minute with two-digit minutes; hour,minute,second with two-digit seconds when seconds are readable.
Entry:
3,14
